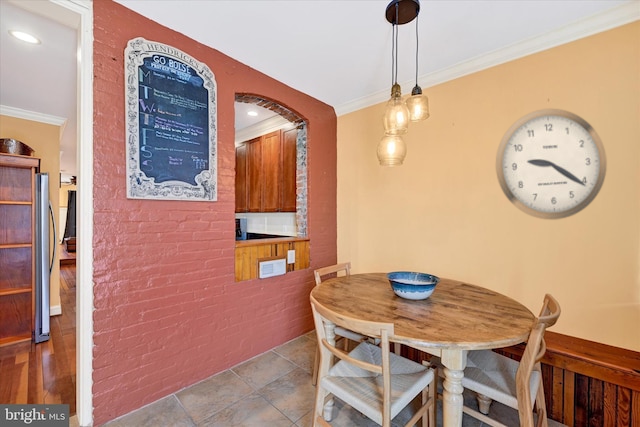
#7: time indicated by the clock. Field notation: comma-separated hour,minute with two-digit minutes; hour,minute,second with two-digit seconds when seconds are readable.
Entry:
9,21
